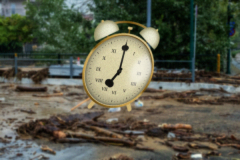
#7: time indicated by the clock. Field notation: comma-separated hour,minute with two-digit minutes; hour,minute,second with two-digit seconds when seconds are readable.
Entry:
7,00
